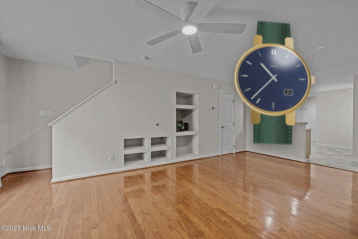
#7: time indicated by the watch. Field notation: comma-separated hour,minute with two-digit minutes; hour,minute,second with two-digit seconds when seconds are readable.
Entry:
10,37
